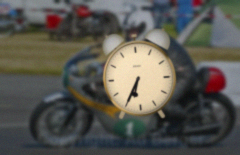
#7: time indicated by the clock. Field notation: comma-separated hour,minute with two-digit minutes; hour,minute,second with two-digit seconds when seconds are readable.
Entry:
6,35
